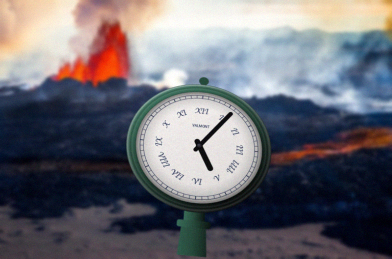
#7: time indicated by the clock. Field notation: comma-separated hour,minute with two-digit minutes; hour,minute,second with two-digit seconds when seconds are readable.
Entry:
5,06
